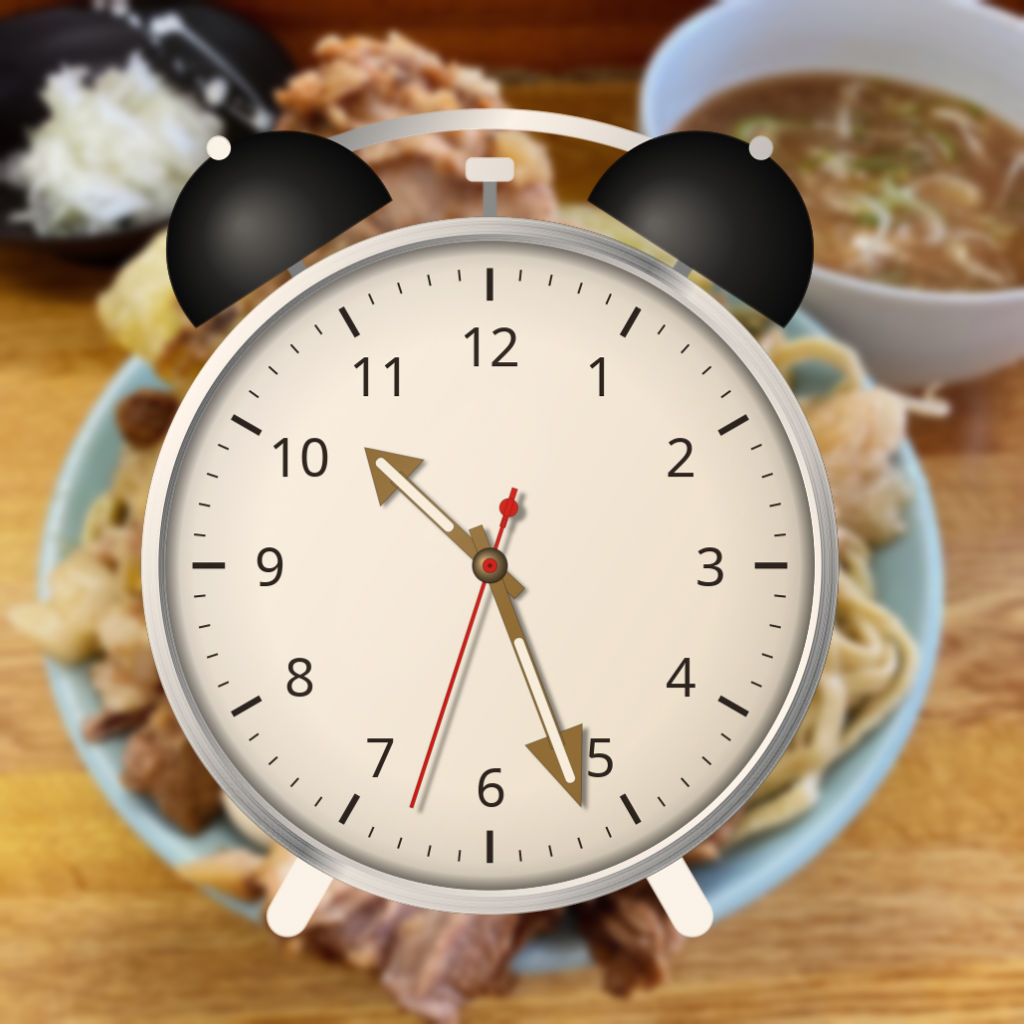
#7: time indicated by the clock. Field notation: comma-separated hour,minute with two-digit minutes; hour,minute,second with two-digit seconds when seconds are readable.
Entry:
10,26,33
